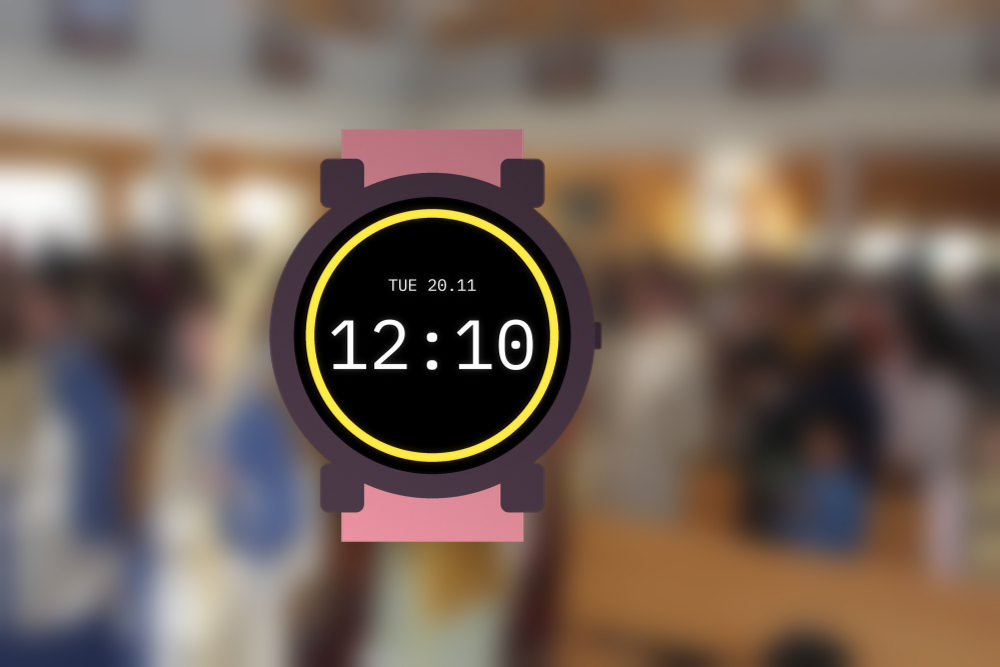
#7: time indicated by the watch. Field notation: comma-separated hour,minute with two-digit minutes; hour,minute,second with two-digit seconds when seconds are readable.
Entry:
12,10
